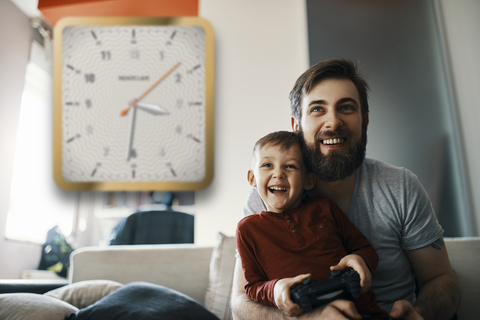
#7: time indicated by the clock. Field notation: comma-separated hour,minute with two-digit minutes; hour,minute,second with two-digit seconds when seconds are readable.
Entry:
3,31,08
